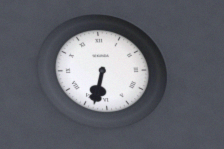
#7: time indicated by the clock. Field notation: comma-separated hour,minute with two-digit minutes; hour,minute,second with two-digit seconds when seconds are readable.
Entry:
6,33
